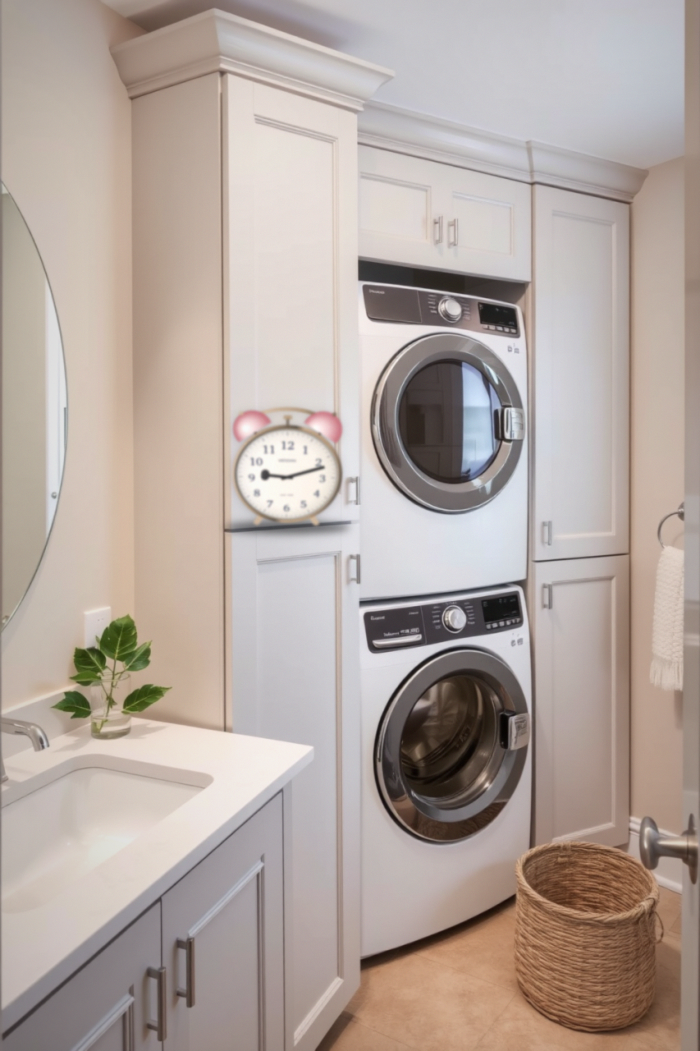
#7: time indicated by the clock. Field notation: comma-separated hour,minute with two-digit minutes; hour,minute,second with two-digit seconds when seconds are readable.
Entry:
9,12
